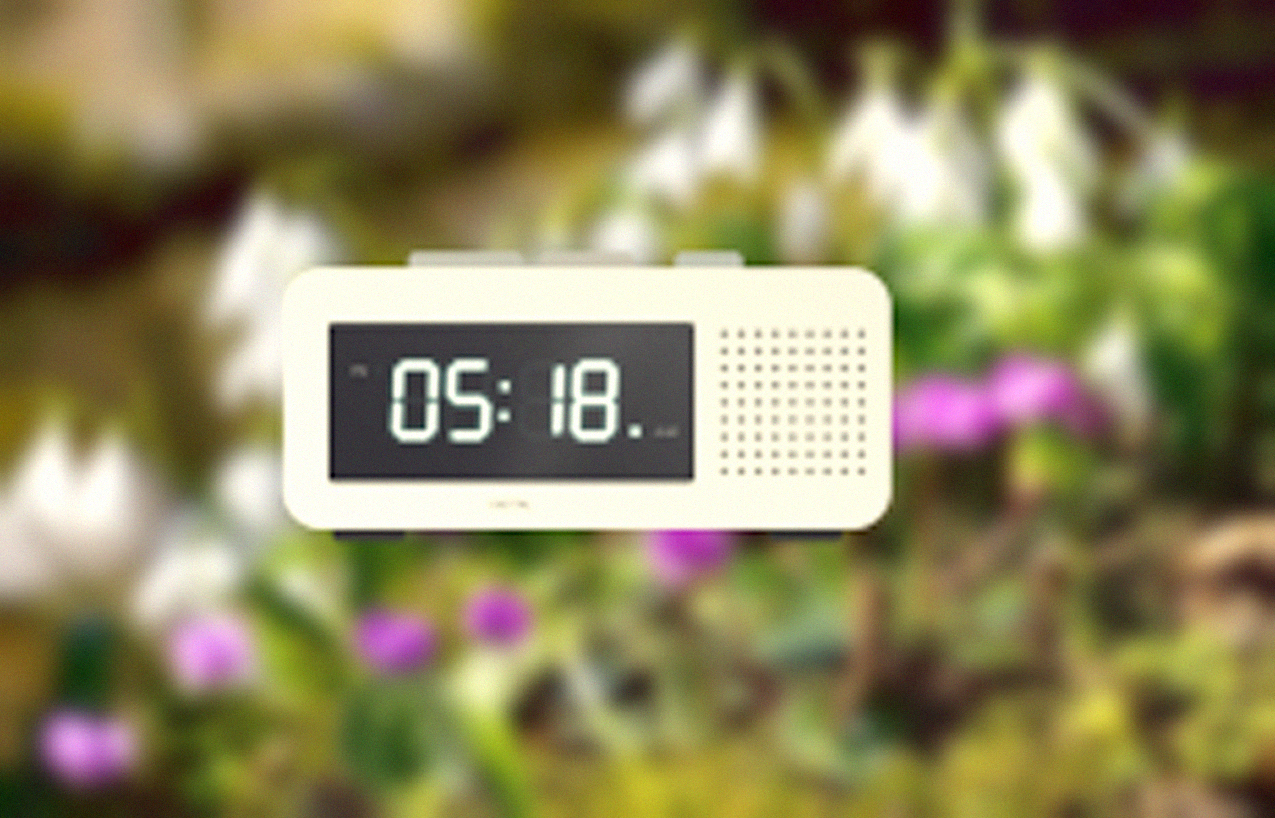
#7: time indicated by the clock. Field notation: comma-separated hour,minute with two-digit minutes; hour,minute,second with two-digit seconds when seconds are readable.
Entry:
5,18
